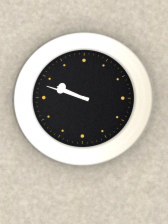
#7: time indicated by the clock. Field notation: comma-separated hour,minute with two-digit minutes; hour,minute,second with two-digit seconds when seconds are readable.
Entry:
9,48
